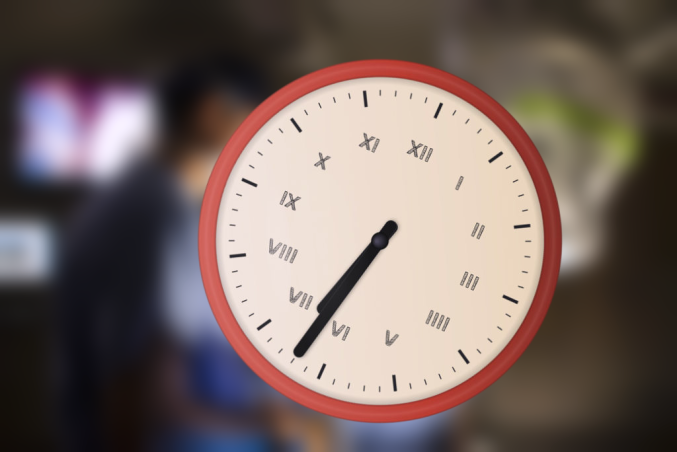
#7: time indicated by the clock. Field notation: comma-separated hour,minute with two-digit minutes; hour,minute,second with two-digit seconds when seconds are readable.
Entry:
6,32
